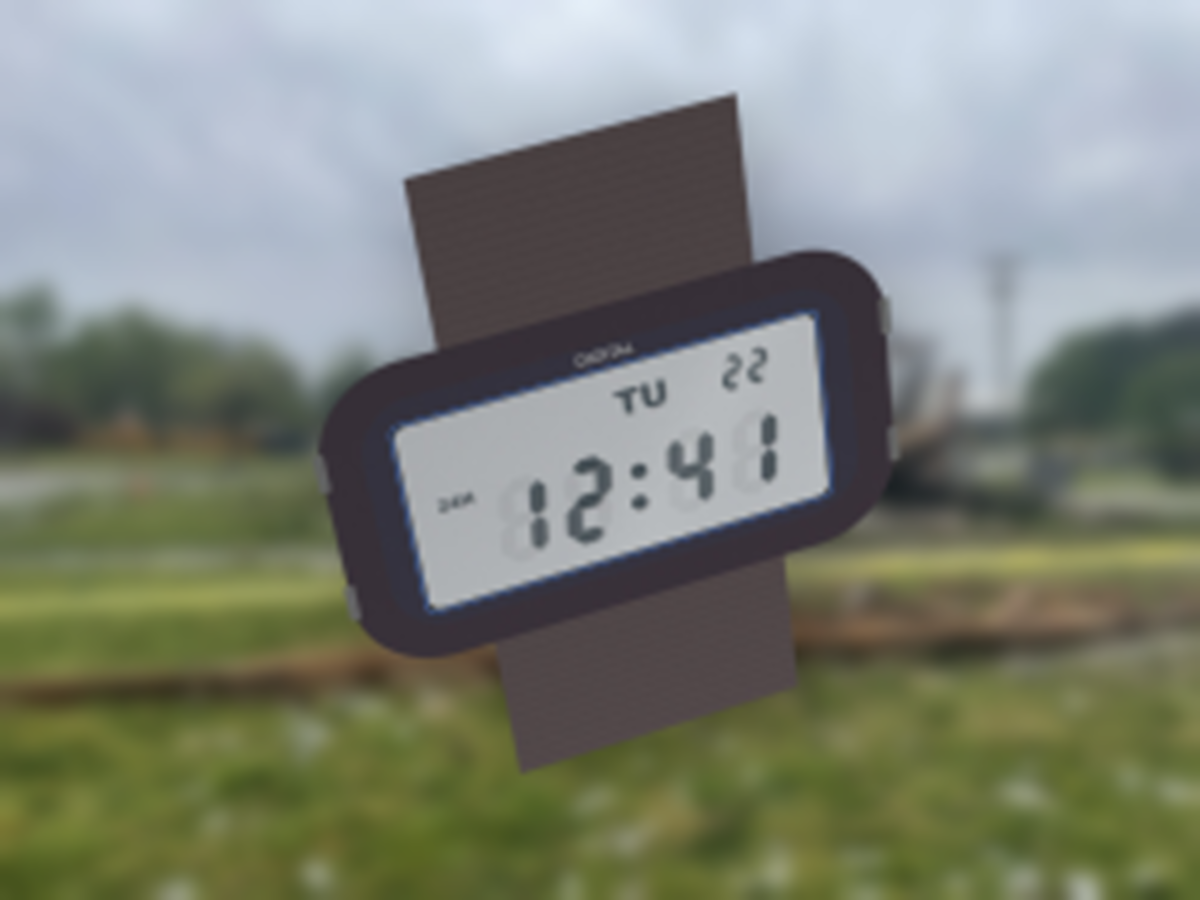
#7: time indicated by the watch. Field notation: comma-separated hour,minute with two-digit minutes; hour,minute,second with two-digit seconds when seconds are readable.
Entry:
12,41
